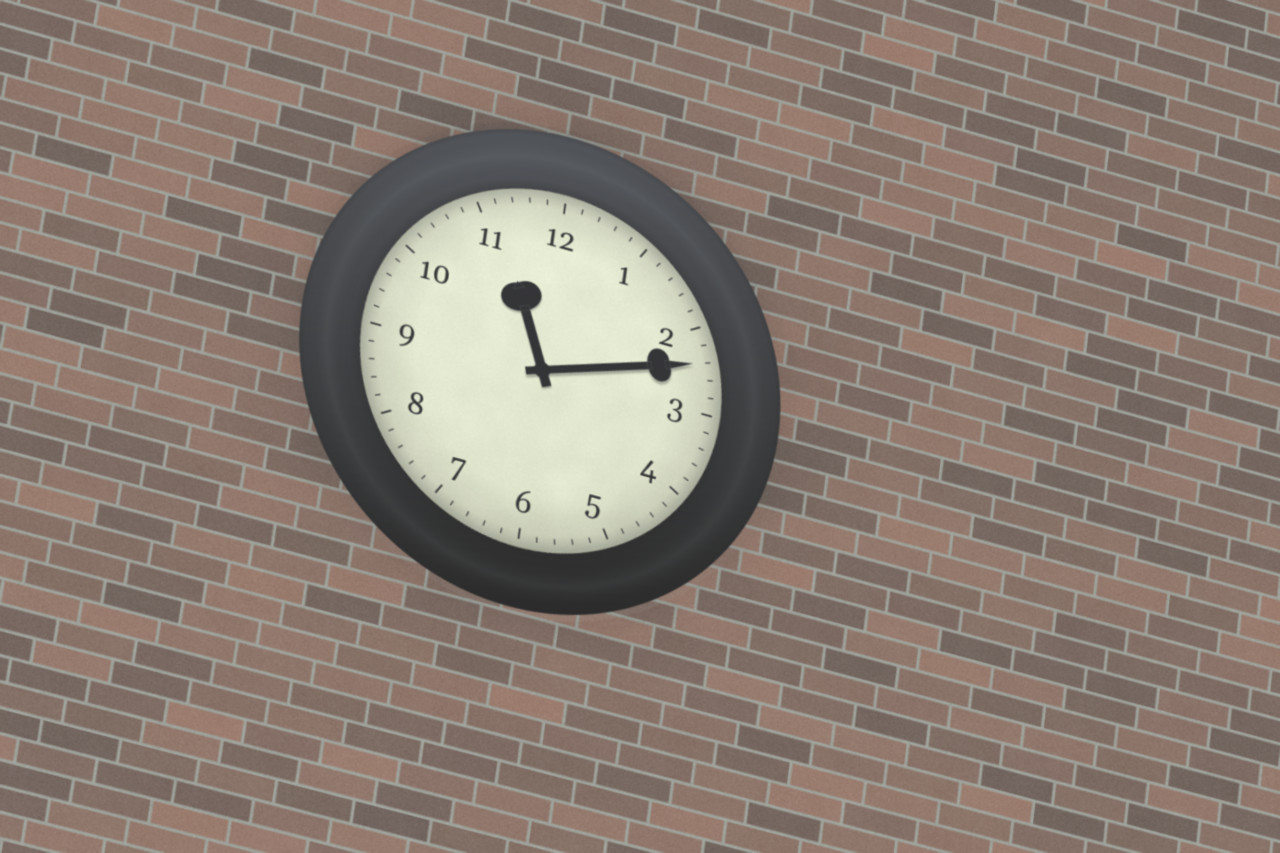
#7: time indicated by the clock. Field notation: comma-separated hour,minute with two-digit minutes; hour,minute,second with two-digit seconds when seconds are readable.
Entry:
11,12
